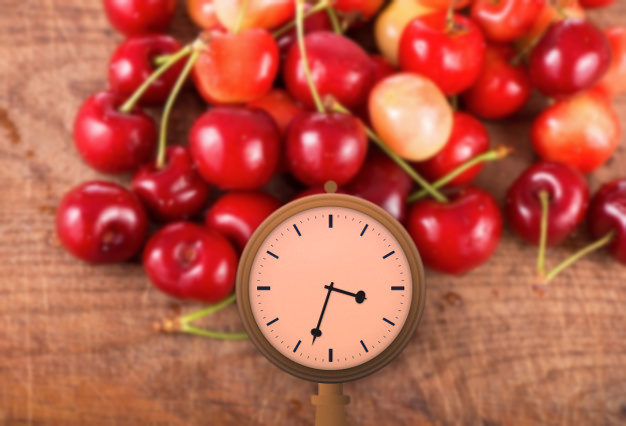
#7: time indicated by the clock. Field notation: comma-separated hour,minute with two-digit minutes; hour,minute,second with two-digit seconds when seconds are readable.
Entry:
3,33
